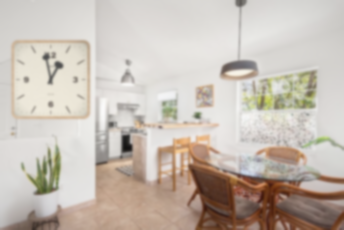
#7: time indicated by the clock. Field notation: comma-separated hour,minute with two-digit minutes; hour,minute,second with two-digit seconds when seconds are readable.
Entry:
12,58
